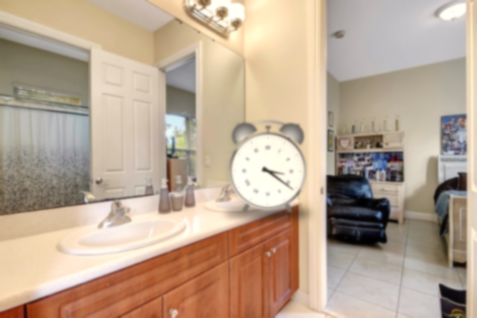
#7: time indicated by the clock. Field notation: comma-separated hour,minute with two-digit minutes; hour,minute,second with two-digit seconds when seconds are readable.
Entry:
3,21
